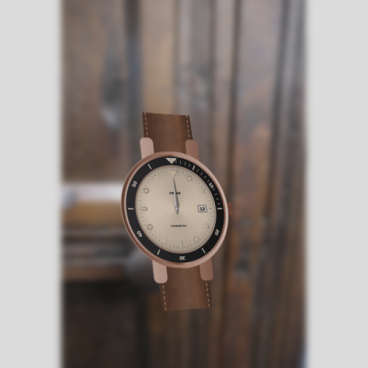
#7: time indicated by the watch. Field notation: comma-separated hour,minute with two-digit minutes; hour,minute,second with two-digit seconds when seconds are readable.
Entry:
12,00
